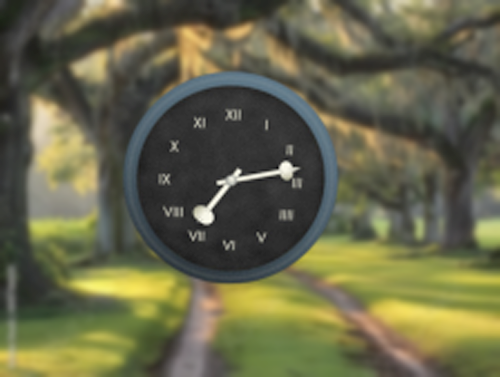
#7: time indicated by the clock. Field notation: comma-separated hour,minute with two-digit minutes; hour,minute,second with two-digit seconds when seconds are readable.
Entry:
7,13
